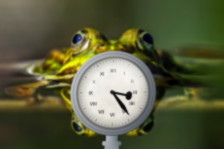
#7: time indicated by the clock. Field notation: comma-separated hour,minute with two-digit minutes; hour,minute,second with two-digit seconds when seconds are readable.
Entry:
3,24
